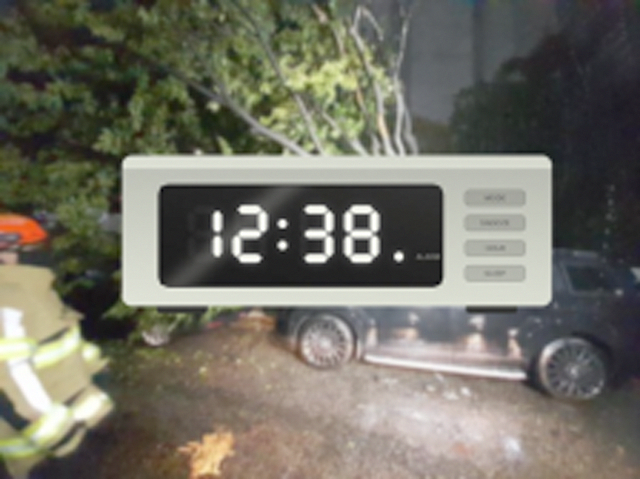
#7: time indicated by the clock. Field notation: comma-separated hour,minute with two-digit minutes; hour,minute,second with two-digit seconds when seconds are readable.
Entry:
12,38
